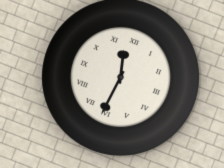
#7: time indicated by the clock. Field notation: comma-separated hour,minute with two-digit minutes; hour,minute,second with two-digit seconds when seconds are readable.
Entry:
11,31
